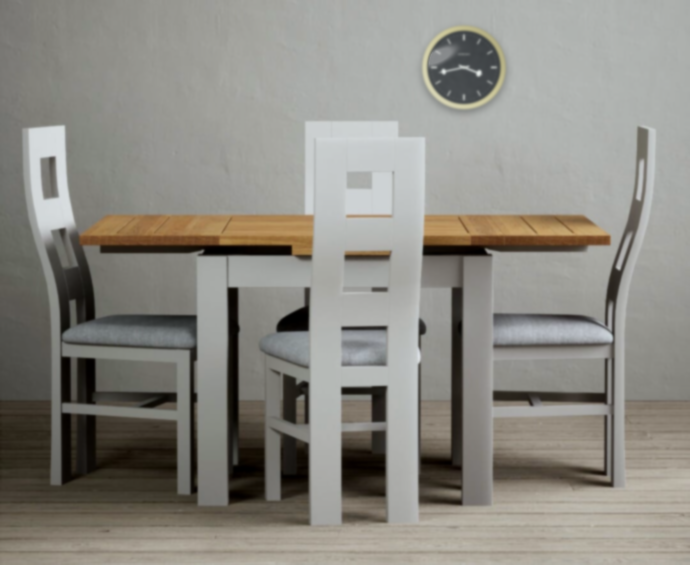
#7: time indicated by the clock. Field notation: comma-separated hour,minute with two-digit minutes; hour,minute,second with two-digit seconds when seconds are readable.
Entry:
3,43
